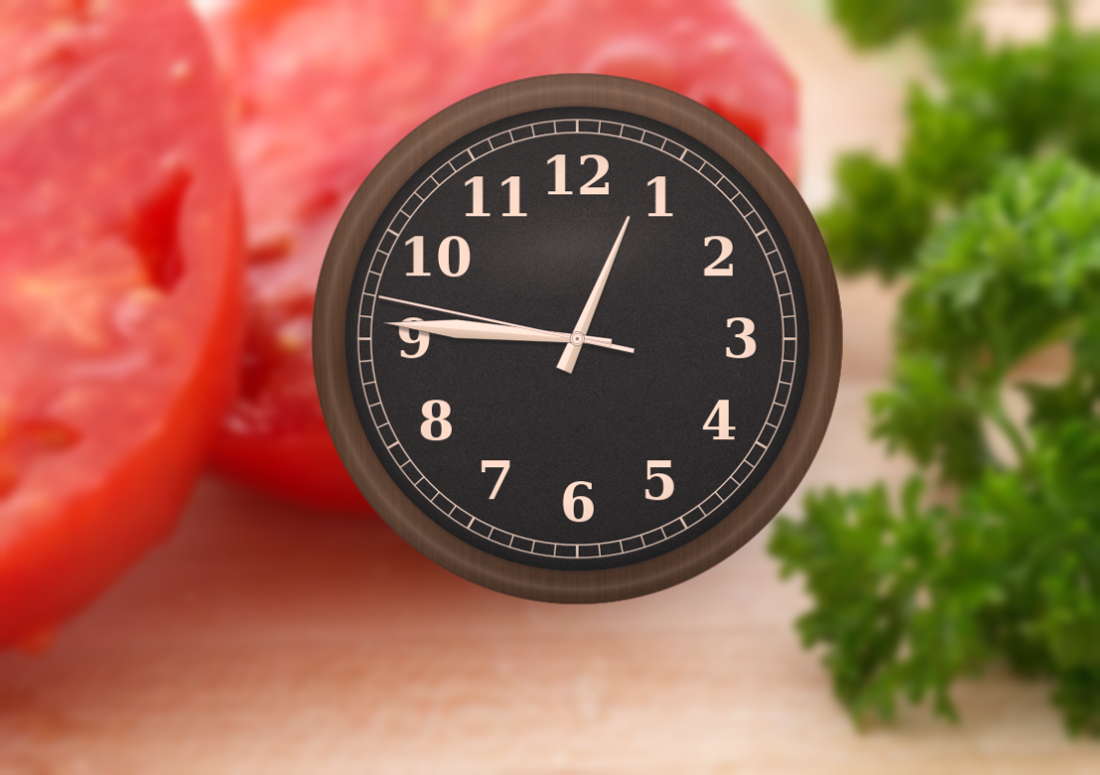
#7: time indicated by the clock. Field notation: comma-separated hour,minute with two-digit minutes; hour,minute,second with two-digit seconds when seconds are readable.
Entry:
12,45,47
